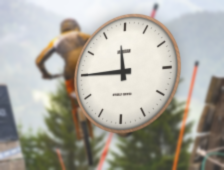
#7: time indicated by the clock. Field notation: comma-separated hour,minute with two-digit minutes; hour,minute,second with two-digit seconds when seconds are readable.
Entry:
11,45
